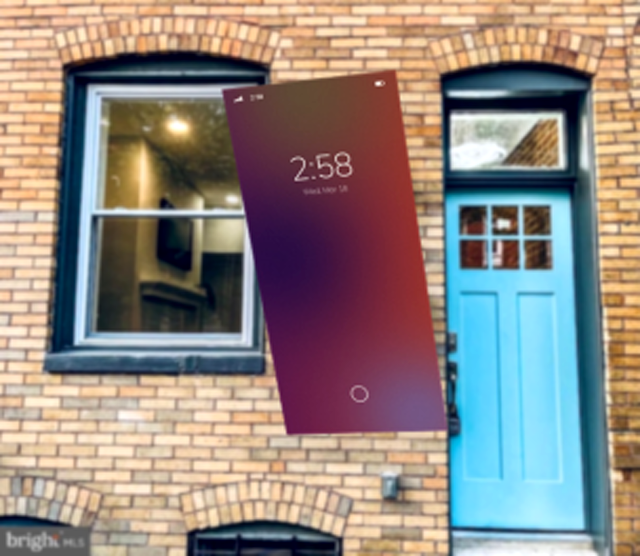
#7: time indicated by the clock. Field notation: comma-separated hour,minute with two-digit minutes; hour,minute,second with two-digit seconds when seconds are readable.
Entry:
2,58
